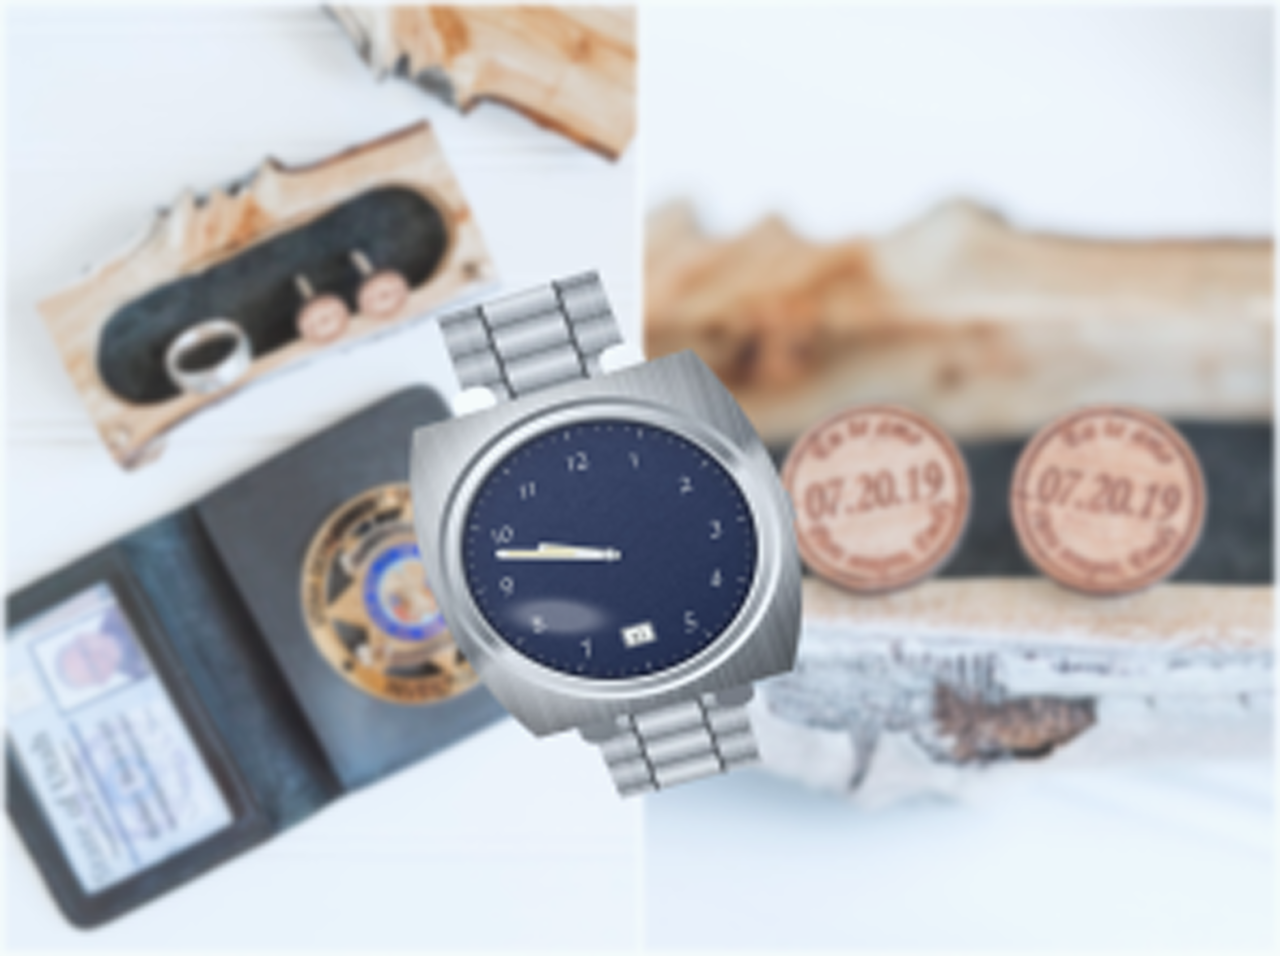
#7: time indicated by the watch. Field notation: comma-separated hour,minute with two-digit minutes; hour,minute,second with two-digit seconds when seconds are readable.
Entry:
9,48
